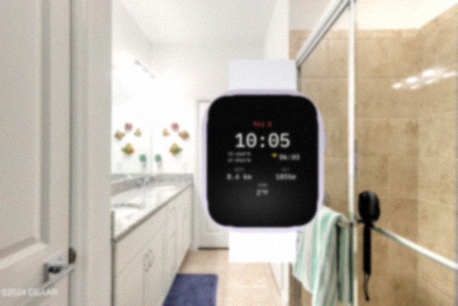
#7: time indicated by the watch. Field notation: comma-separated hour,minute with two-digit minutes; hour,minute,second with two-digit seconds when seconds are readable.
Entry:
10,05
